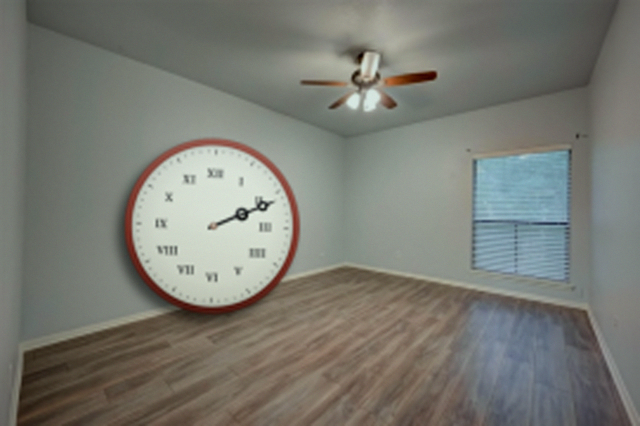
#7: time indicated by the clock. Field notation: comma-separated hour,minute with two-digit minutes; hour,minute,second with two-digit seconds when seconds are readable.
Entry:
2,11
